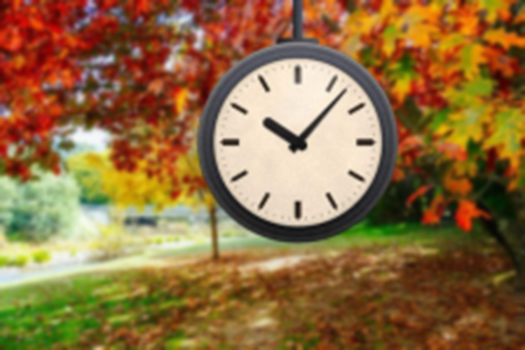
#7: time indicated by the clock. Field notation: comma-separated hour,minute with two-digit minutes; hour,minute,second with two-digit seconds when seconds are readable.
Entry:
10,07
